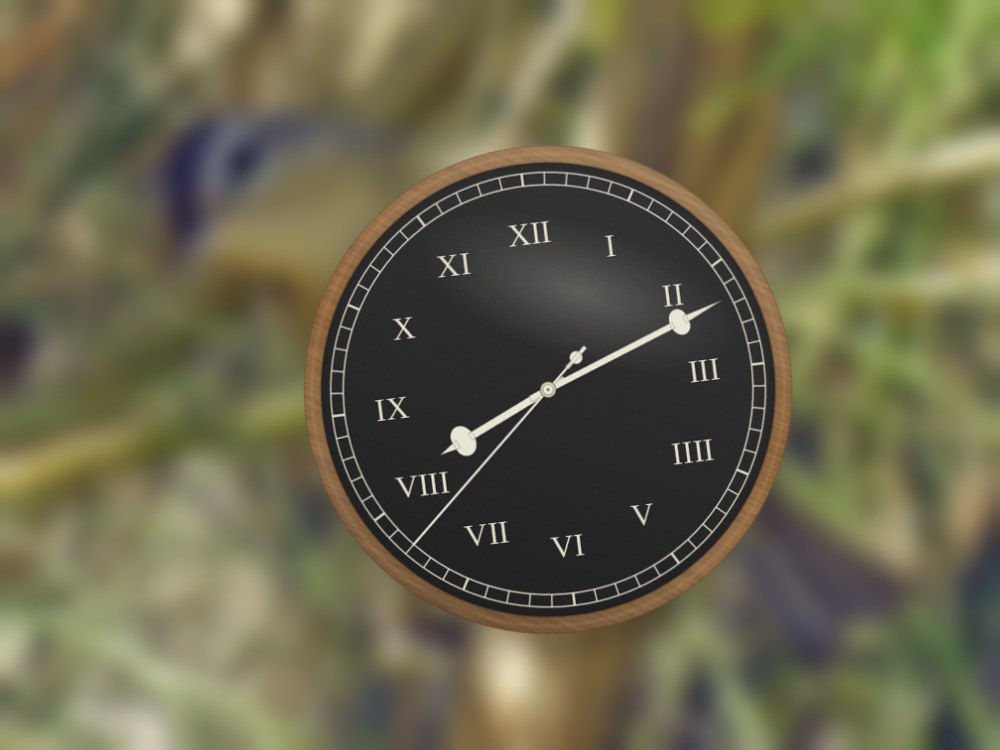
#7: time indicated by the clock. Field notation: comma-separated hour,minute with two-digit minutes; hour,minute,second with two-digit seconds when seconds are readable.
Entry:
8,11,38
